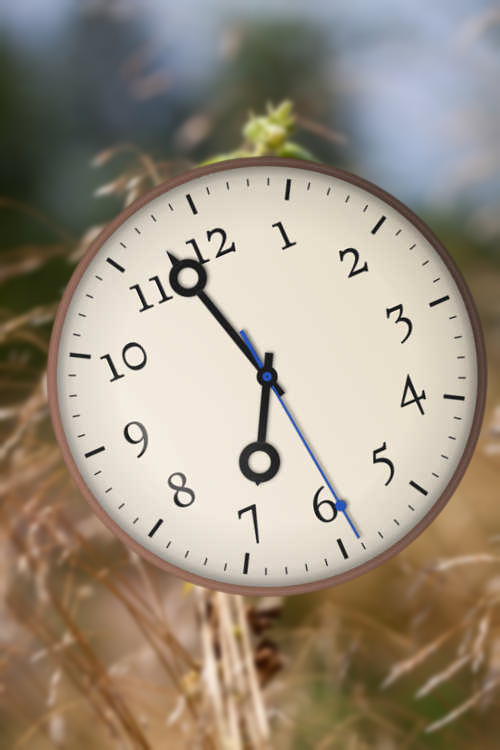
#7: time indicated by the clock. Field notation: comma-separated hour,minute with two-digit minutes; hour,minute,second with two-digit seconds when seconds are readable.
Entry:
6,57,29
